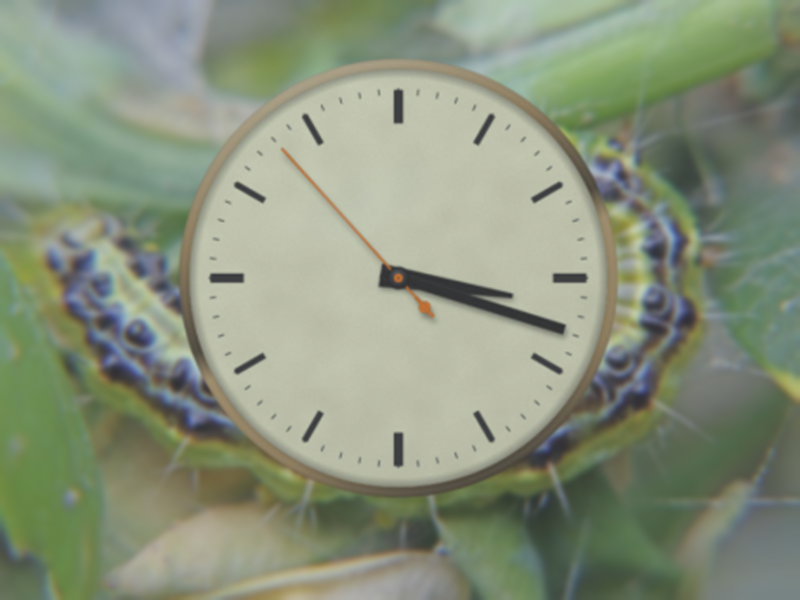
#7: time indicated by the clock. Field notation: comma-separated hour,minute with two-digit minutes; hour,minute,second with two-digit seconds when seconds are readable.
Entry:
3,17,53
